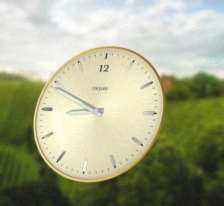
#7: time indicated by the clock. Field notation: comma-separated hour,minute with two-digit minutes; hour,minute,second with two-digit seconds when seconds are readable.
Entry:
8,49
